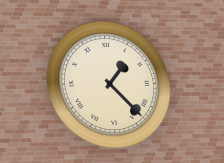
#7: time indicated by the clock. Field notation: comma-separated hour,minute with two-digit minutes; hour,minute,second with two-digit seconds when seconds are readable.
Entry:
1,23
